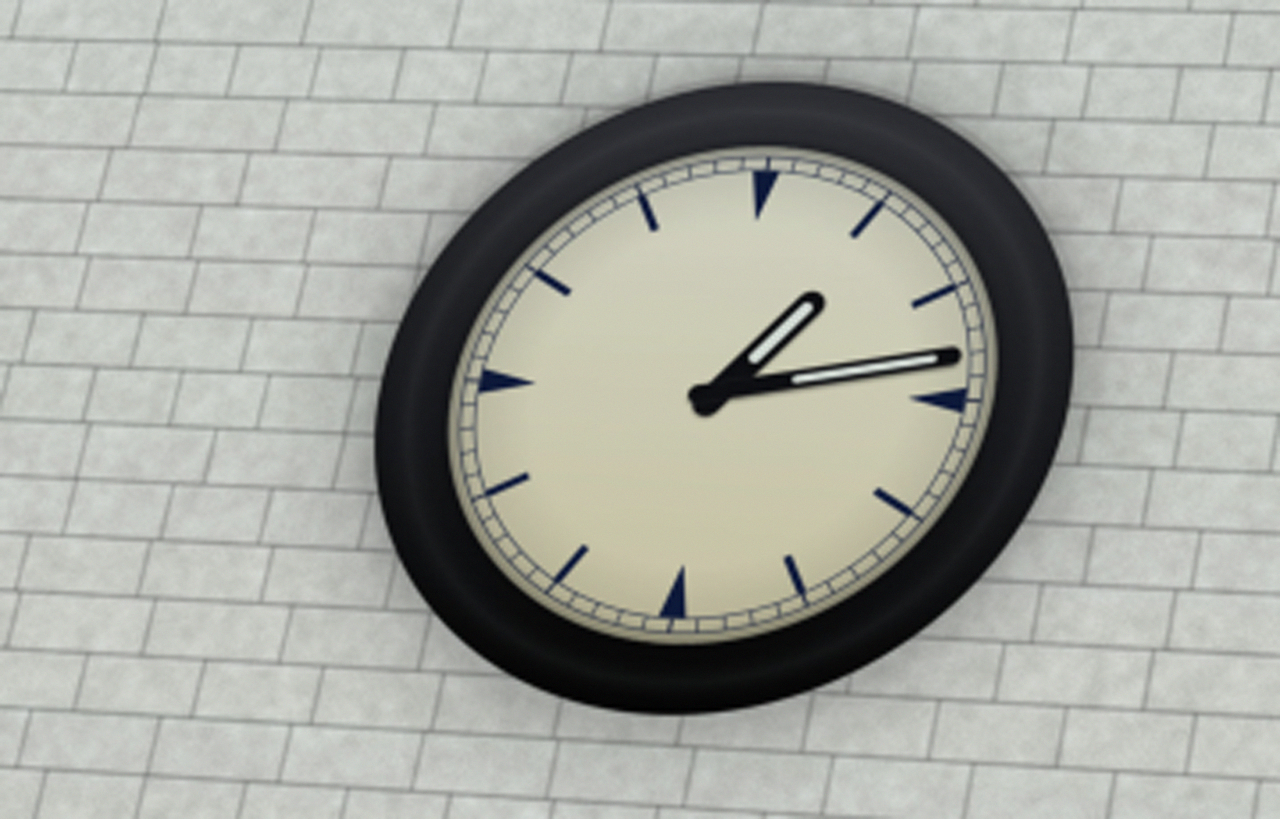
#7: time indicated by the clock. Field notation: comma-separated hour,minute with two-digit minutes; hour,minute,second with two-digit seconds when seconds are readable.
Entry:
1,13
